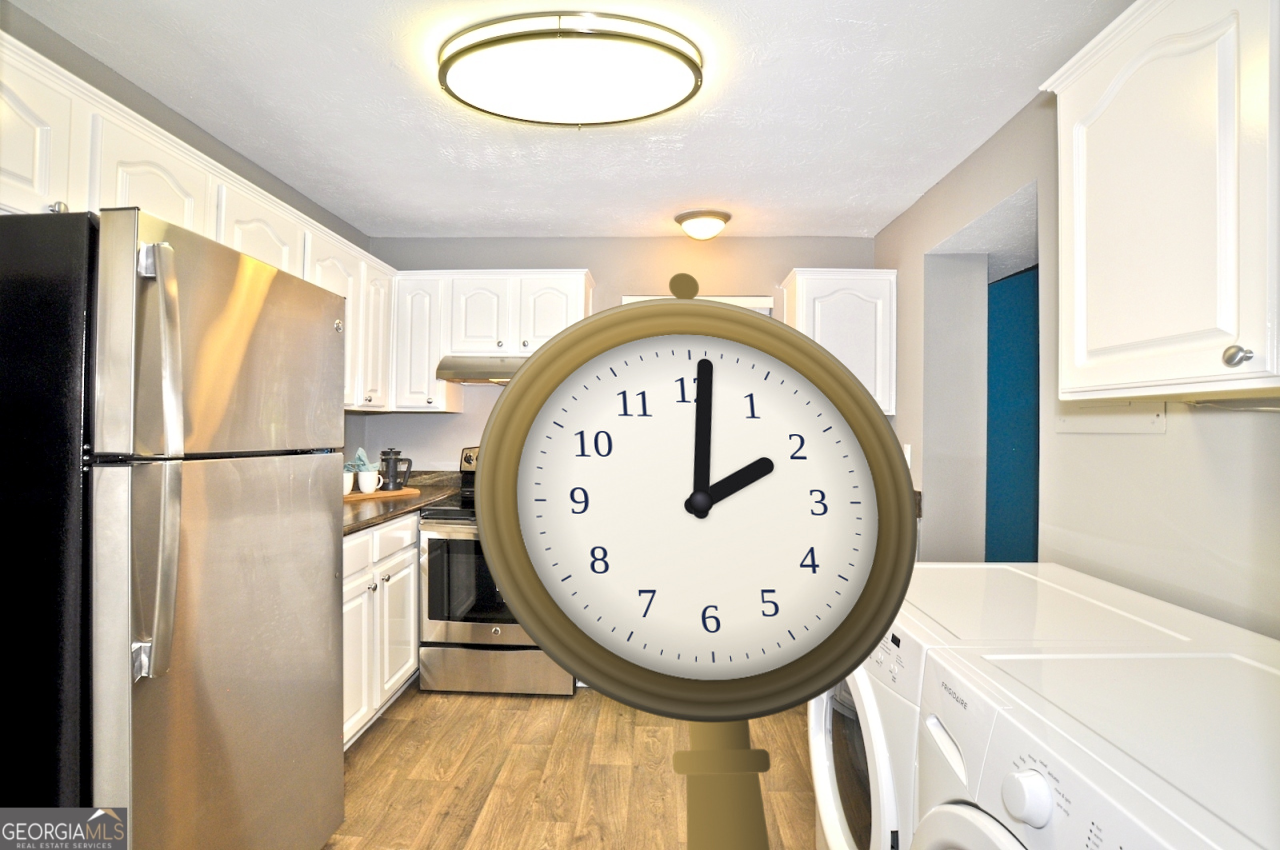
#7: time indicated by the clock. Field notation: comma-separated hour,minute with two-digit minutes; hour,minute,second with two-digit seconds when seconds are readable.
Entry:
2,01
